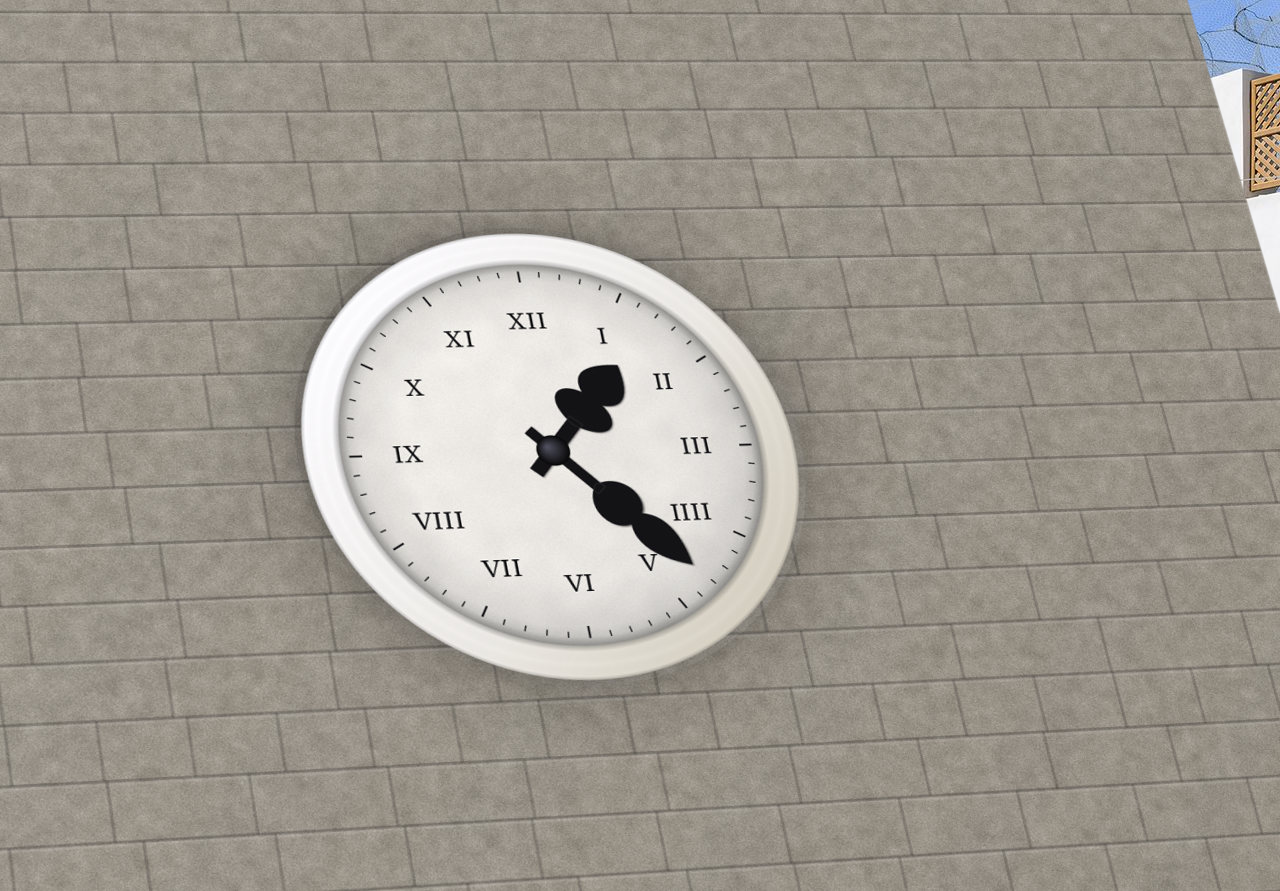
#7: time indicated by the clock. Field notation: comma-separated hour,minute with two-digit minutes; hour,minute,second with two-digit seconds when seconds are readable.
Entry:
1,23
